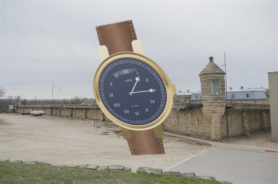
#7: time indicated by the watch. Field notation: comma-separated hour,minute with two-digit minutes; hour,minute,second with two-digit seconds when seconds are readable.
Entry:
1,15
